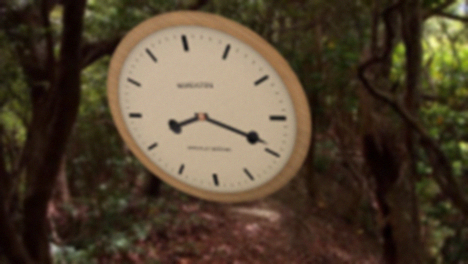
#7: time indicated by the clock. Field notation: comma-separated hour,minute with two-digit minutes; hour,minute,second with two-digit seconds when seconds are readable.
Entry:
8,19
